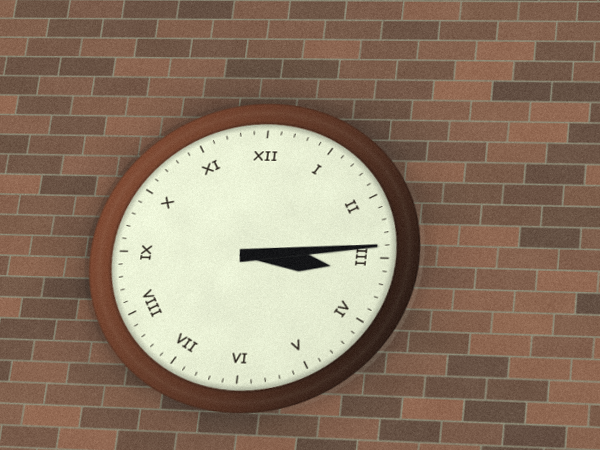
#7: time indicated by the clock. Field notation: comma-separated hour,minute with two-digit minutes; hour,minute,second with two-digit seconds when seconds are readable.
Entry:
3,14
